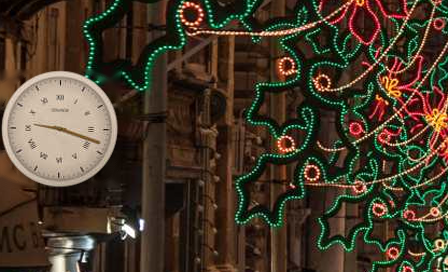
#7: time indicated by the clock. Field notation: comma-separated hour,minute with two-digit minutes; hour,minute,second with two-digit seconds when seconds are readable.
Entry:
9,18
